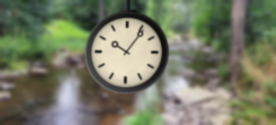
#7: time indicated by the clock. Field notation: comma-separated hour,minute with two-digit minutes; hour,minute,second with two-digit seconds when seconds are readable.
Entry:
10,06
